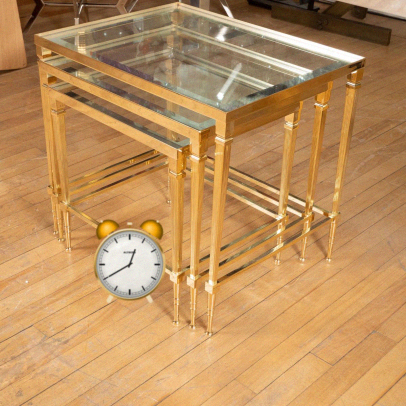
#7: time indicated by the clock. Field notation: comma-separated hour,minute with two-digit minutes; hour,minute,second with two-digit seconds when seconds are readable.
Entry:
12,40
